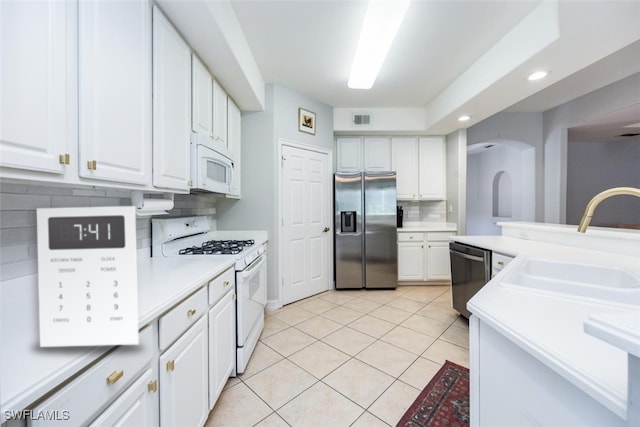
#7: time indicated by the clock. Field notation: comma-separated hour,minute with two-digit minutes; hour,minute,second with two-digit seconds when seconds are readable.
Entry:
7,41
